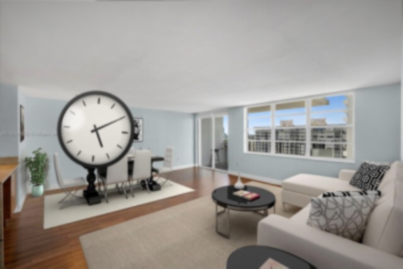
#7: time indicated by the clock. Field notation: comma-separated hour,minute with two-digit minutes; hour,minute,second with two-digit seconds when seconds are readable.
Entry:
5,10
